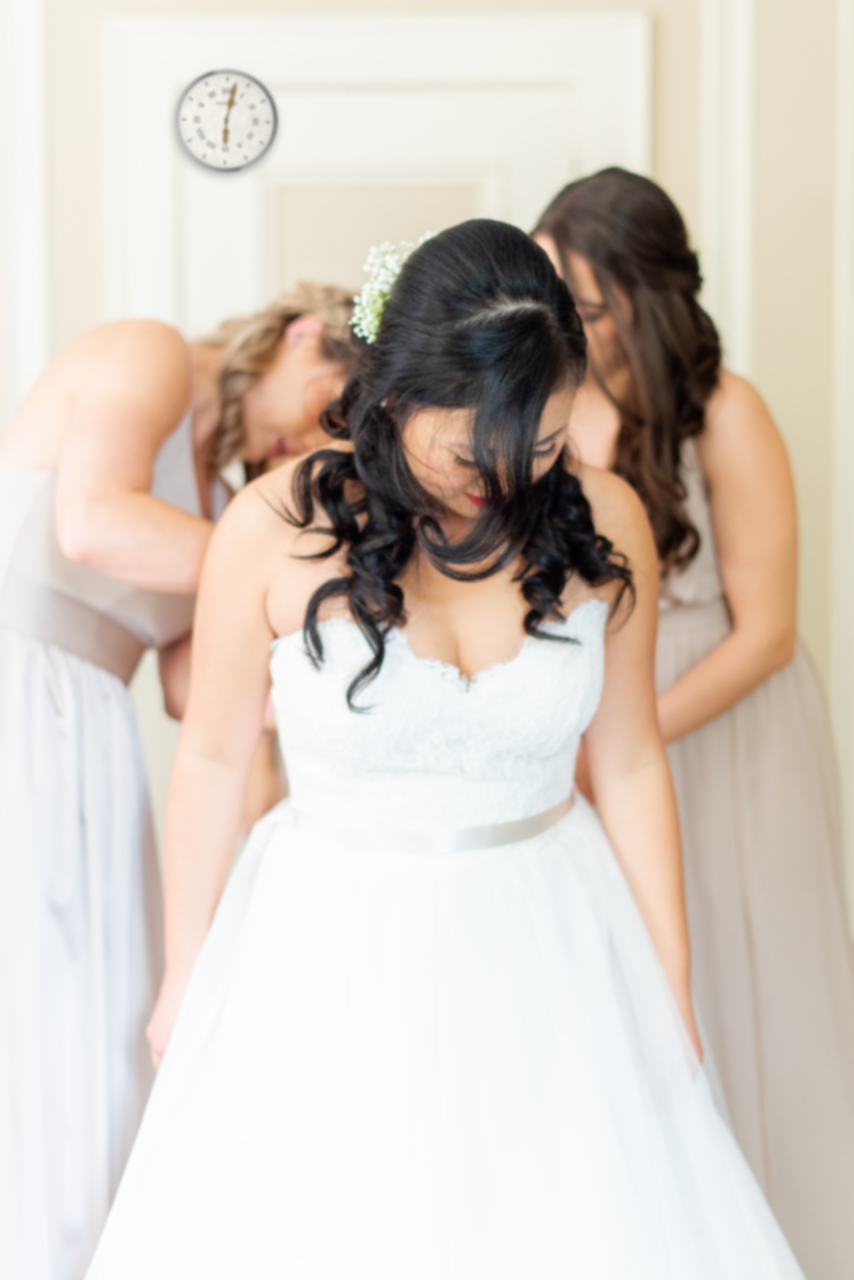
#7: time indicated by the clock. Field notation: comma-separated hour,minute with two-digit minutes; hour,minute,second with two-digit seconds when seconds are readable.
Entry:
6,02
